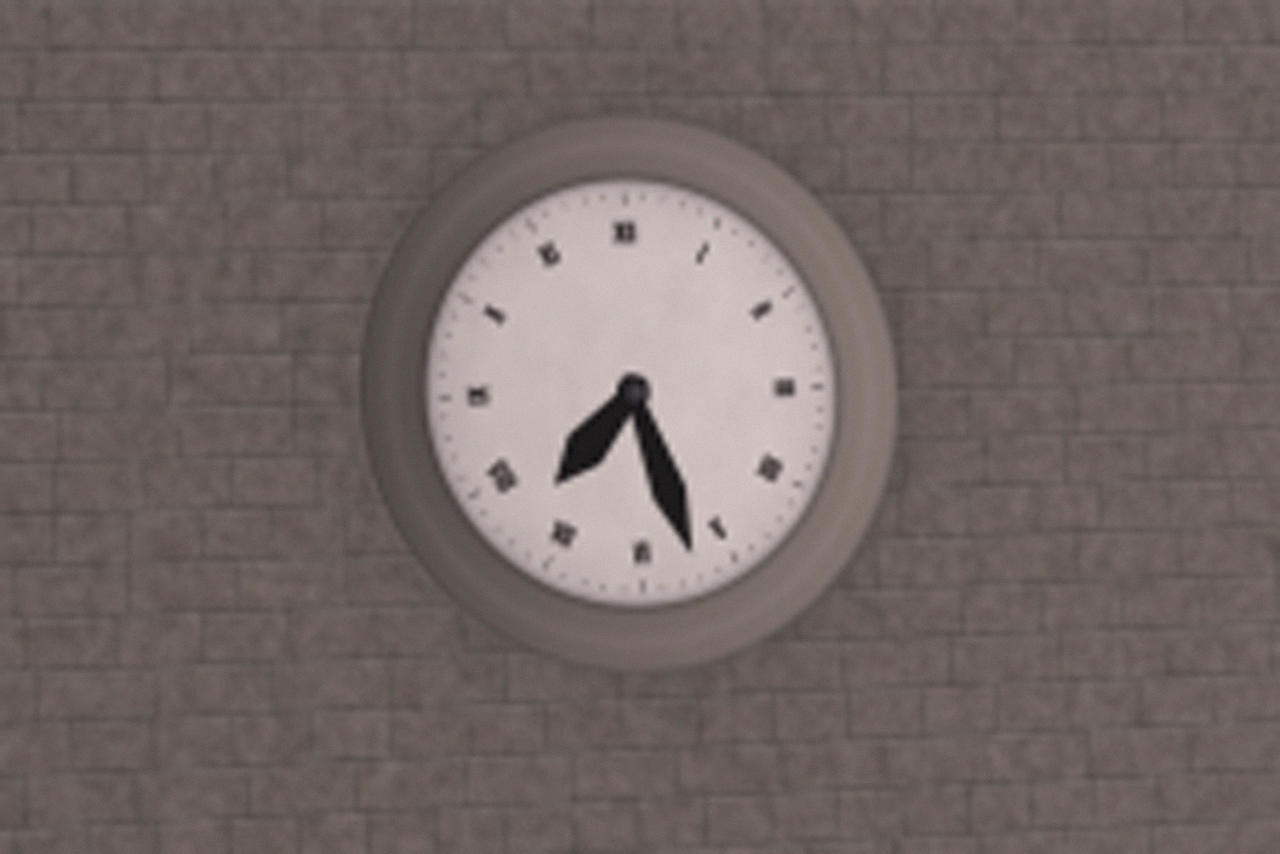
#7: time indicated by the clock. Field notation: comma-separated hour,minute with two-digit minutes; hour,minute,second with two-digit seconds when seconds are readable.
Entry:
7,27
